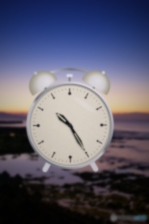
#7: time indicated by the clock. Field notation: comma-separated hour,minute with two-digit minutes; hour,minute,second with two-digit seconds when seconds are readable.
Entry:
10,25
